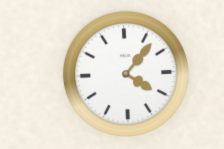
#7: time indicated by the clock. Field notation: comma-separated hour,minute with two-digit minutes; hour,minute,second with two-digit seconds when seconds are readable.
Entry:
4,07
